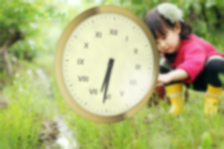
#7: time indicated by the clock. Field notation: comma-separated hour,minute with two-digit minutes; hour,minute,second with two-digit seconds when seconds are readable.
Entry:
6,31
